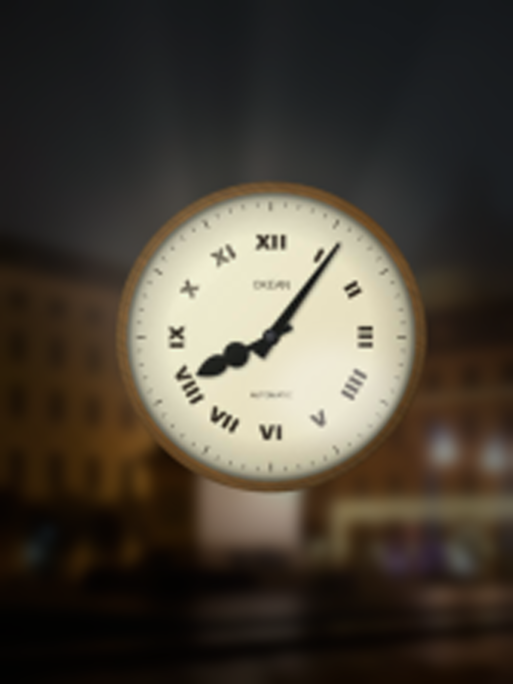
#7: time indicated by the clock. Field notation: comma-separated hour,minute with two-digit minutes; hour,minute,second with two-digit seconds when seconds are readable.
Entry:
8,06
